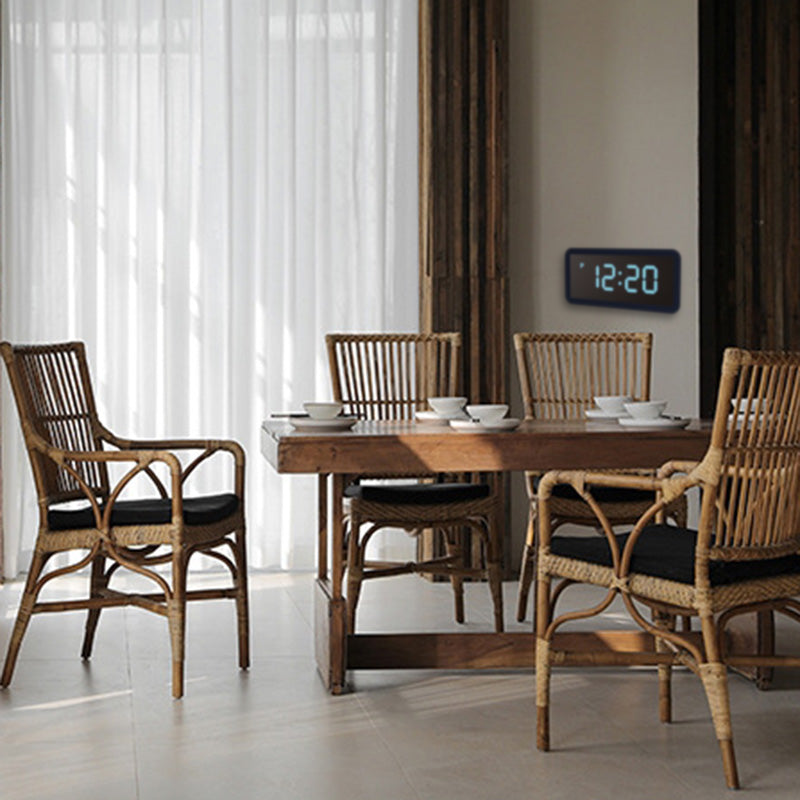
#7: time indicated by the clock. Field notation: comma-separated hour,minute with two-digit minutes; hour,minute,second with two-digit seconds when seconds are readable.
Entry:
12,20
